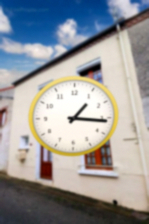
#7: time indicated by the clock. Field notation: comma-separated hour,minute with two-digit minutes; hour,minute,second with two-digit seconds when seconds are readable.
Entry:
1,16
